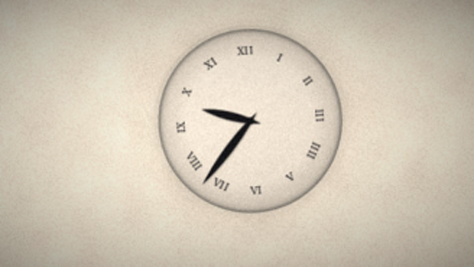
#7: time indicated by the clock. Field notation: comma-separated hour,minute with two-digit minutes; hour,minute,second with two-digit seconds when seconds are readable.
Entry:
9,37
